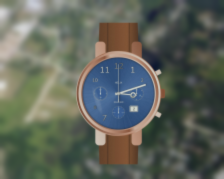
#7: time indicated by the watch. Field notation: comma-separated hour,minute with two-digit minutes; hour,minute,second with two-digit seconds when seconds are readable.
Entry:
3,12
